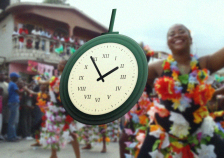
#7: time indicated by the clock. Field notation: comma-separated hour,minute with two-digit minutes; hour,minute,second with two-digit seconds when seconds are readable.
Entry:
1,54
